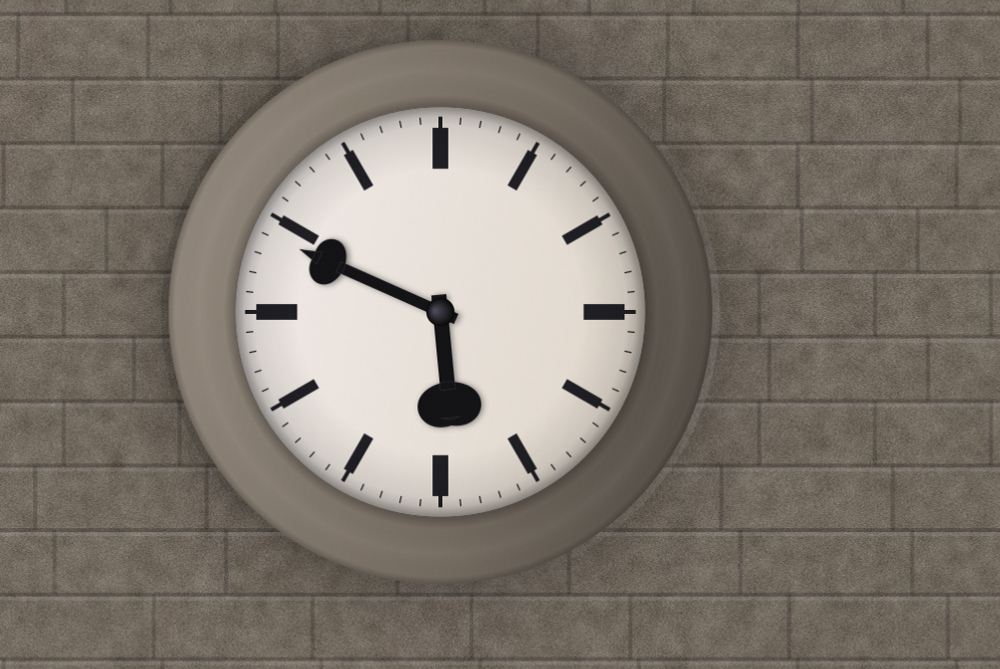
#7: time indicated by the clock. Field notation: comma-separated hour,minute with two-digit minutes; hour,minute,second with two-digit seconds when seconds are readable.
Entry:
5,49
